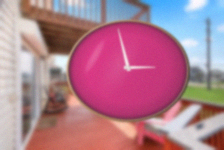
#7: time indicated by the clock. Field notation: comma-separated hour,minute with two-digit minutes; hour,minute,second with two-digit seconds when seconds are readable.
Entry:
2,58
